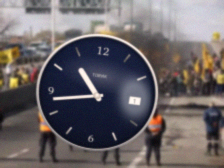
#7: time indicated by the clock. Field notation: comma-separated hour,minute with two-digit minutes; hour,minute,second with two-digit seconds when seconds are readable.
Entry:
10,43
